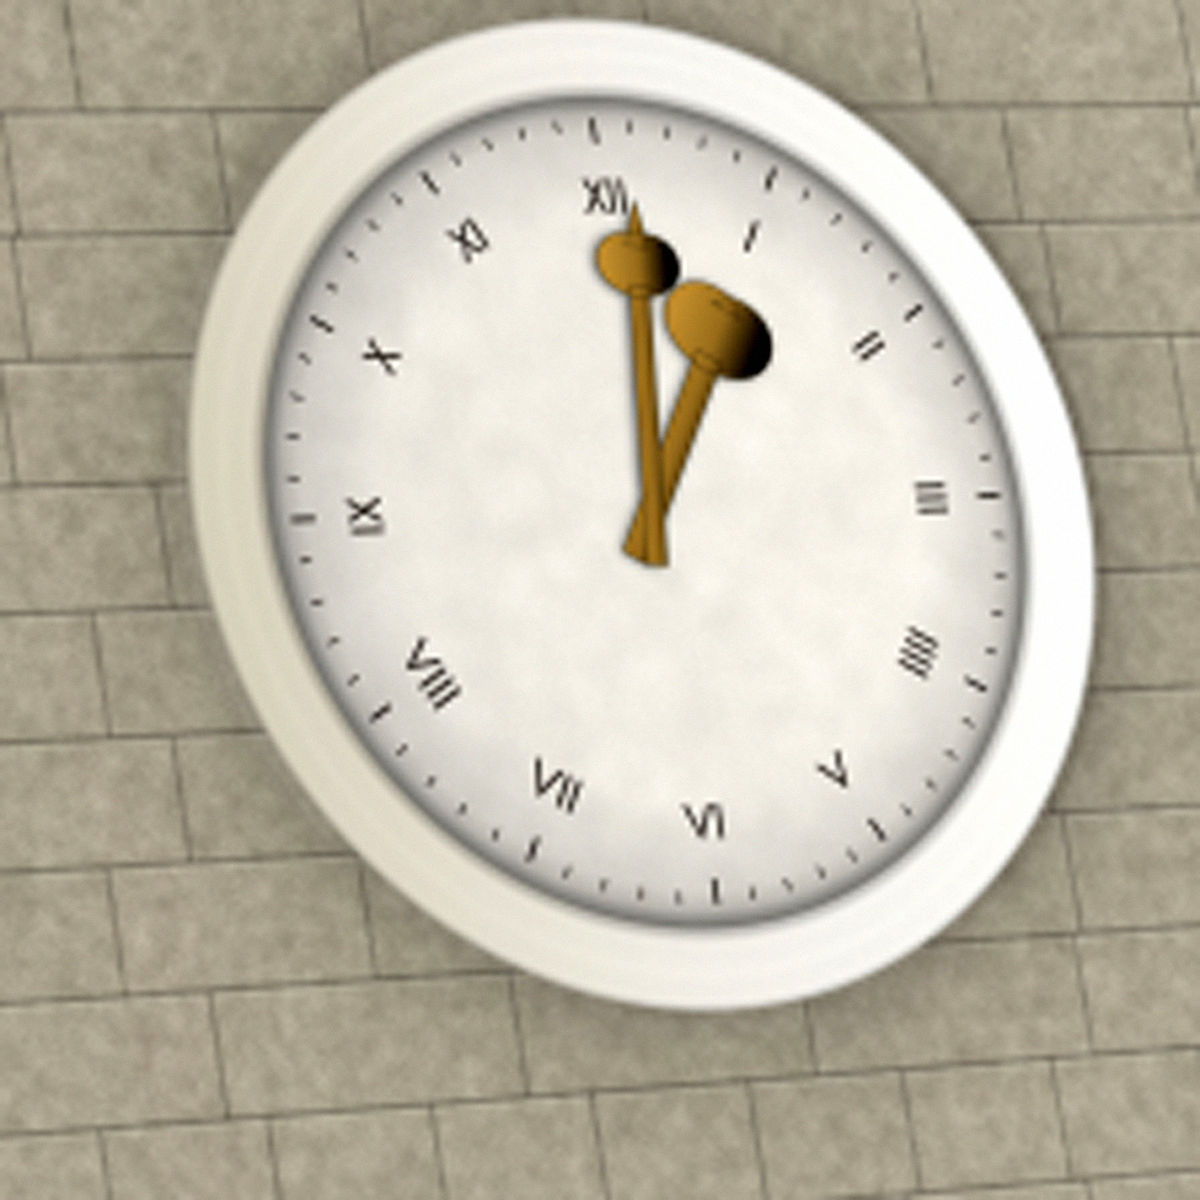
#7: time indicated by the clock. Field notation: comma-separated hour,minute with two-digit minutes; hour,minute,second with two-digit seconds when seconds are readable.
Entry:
1,01
